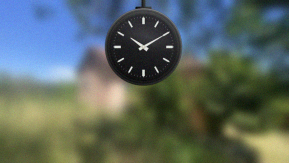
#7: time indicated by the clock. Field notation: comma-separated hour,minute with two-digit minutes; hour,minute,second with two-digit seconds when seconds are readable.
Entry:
10,10
